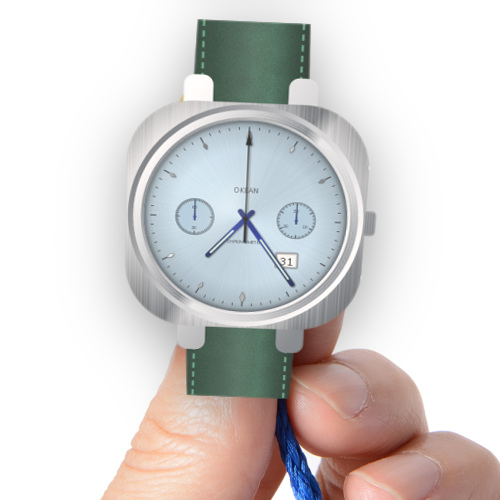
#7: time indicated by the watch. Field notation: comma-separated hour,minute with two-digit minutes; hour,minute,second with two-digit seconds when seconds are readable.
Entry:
7,24
